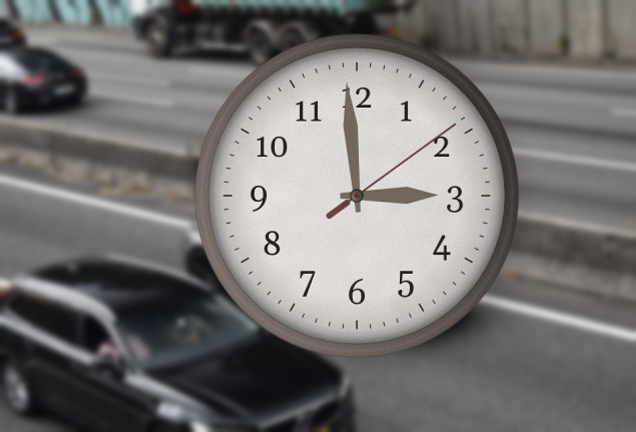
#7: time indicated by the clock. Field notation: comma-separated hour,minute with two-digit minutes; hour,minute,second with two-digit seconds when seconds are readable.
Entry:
2,59,09
